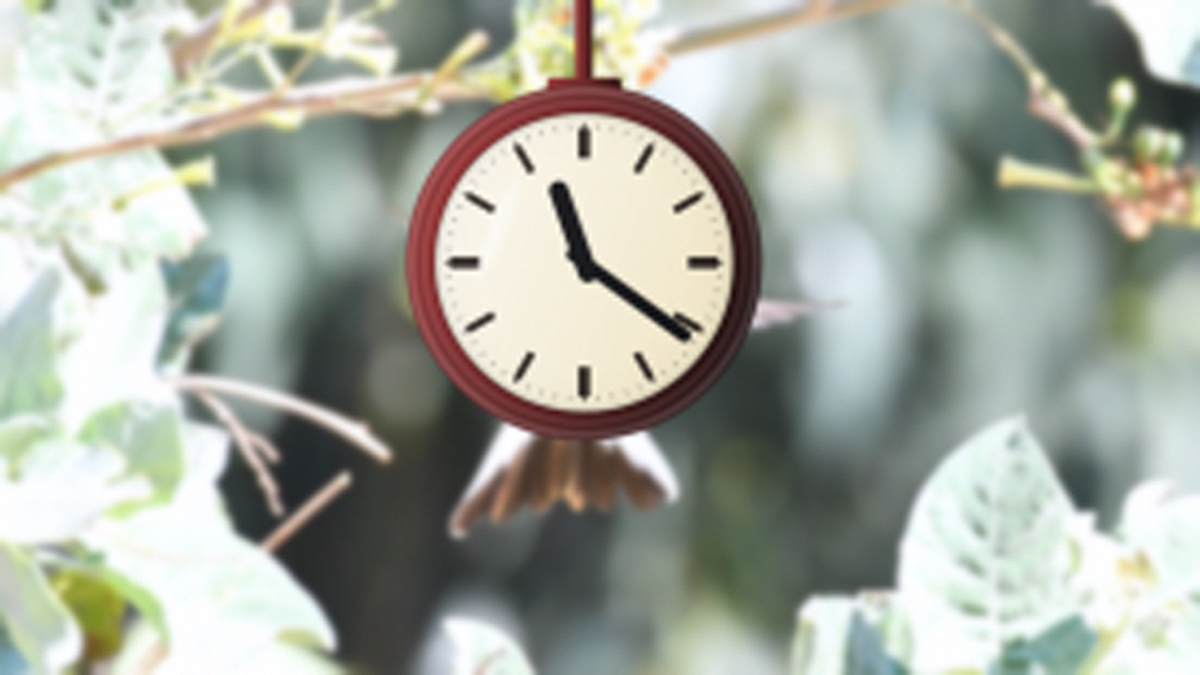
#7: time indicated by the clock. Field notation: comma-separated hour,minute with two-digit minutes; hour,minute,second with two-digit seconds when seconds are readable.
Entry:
11,21
